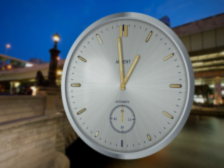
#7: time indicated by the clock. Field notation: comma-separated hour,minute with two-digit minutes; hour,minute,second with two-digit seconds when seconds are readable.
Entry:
12,59
